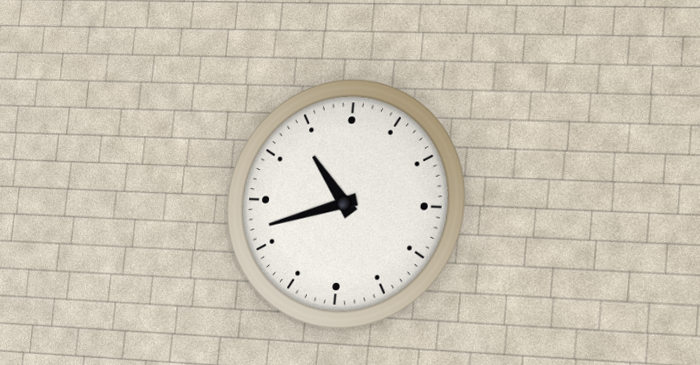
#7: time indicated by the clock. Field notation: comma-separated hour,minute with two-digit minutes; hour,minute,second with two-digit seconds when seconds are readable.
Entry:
10,42
